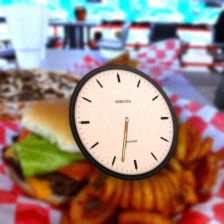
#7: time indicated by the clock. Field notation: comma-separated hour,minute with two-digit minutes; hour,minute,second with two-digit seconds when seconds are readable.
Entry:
6,33
